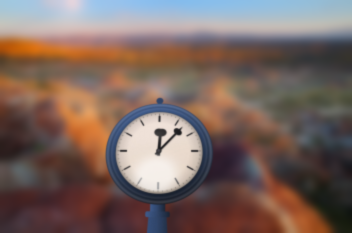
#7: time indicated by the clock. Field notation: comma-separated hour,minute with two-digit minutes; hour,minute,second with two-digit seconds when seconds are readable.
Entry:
12,07
